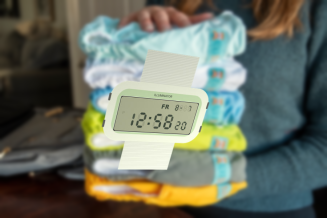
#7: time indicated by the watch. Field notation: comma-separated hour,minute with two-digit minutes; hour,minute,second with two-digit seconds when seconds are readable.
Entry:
12,58,20
